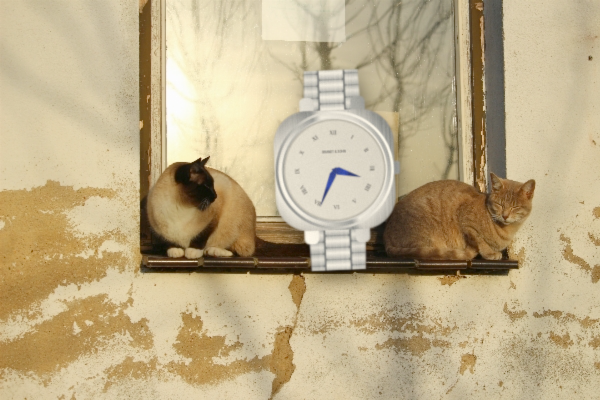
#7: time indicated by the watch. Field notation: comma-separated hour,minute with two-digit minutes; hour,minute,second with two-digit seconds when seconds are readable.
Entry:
3,34
